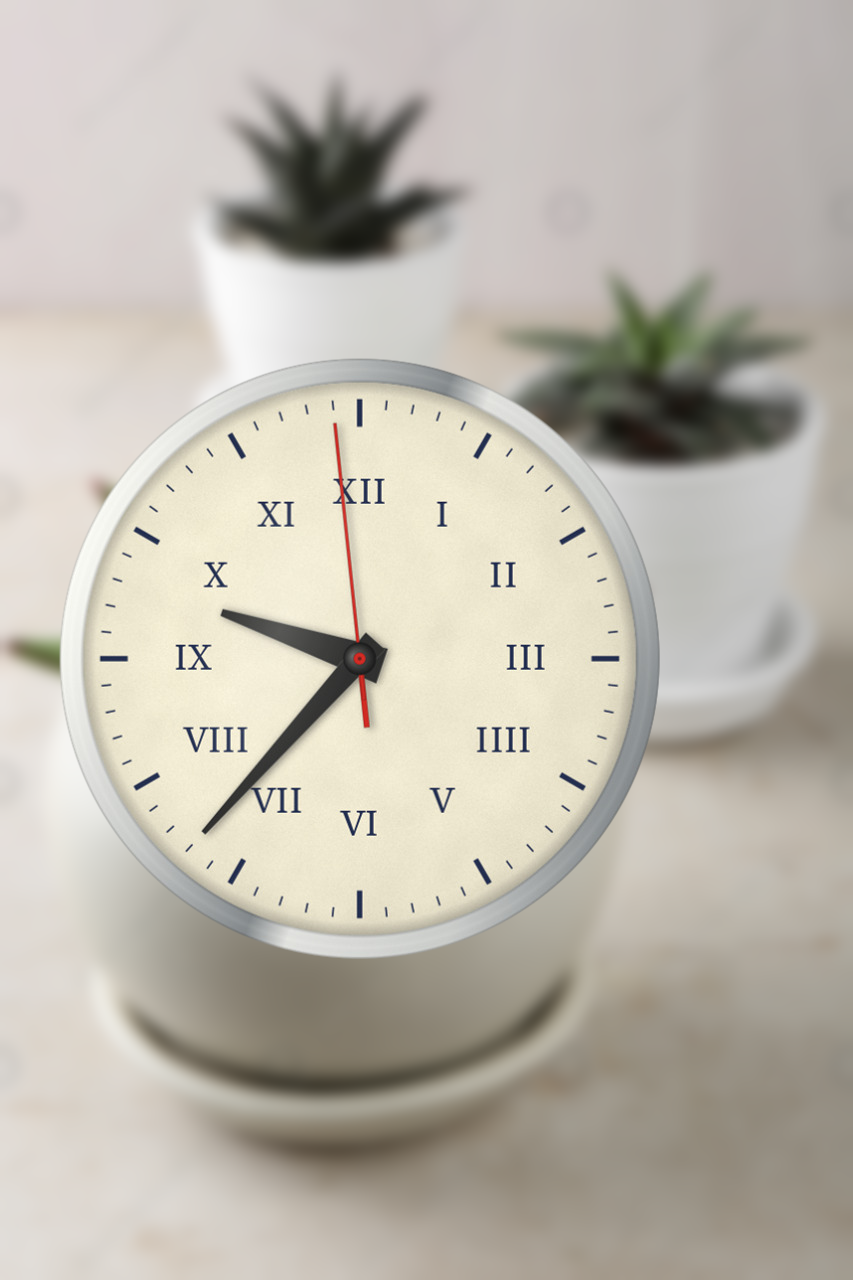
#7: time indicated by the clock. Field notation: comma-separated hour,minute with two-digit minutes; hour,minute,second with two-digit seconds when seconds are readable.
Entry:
9,36,59
